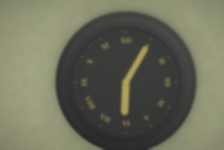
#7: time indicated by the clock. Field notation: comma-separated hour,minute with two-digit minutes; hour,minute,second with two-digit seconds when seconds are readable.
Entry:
6,05
